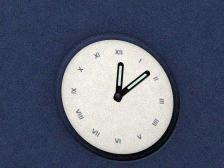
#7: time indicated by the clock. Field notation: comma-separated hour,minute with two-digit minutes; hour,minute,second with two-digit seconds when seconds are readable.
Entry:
12,08
